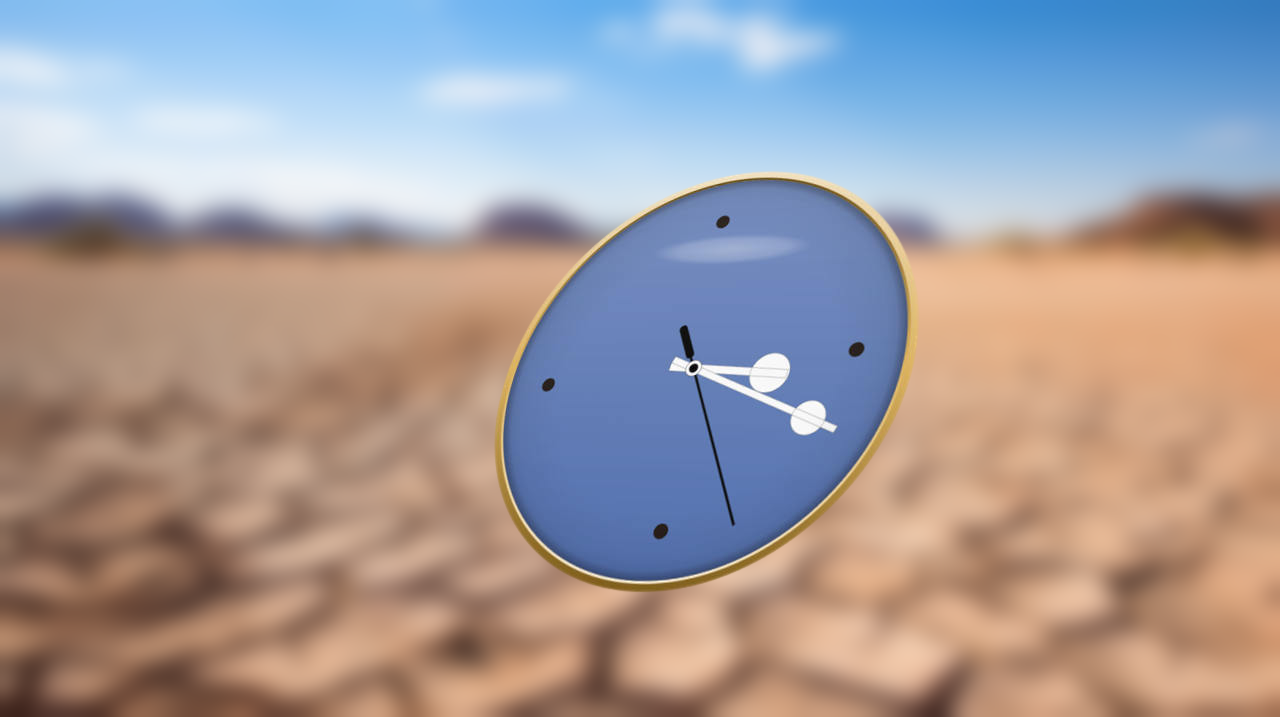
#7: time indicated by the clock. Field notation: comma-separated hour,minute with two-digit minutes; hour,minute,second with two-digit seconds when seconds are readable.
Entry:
3,19,26
